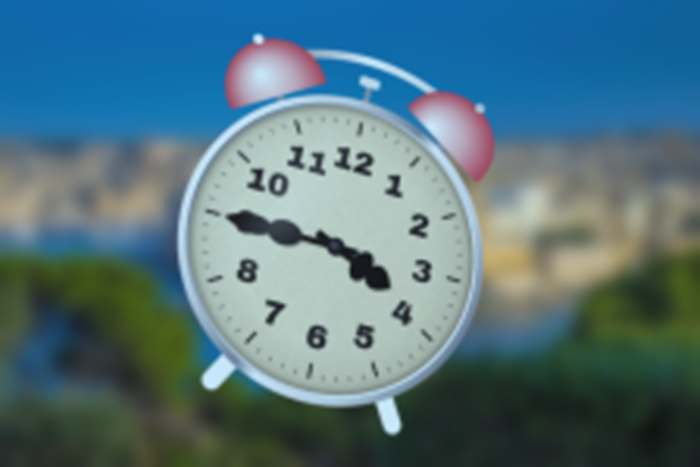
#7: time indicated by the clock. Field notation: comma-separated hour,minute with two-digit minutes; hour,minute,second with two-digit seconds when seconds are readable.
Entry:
3,45
